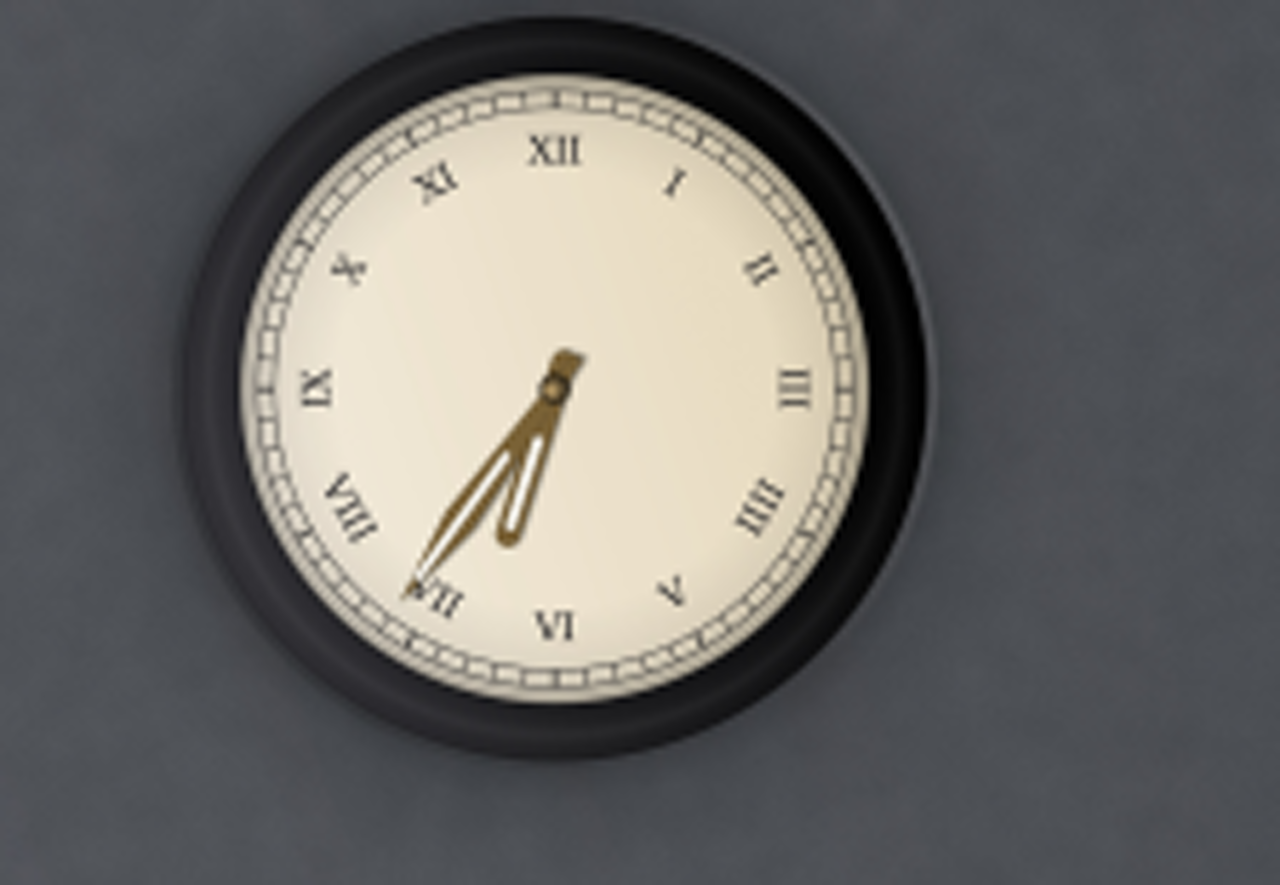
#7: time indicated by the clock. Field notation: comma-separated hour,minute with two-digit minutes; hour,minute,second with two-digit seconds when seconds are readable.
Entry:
6,36
